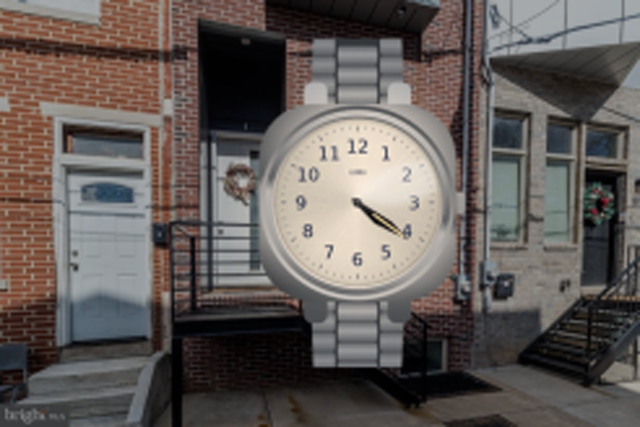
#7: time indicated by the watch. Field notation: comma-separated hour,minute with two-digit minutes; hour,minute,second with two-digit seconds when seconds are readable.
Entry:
4,21
